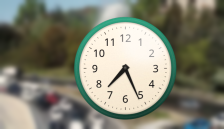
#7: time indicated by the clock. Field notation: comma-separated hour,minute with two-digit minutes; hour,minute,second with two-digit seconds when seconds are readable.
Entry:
7,26
